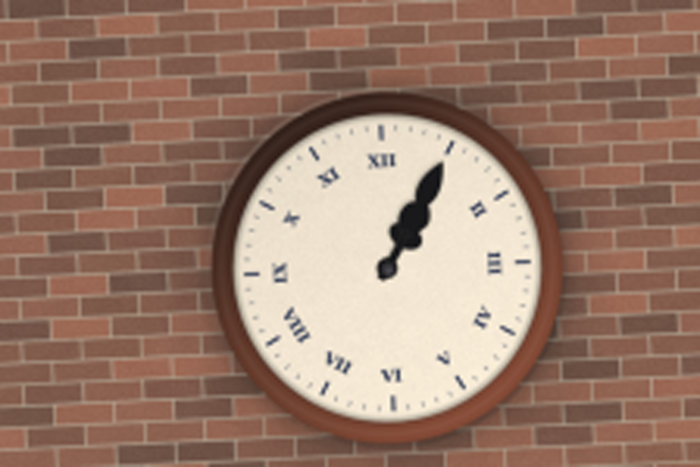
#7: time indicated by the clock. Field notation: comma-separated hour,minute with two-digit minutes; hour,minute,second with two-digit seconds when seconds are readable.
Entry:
1,05
